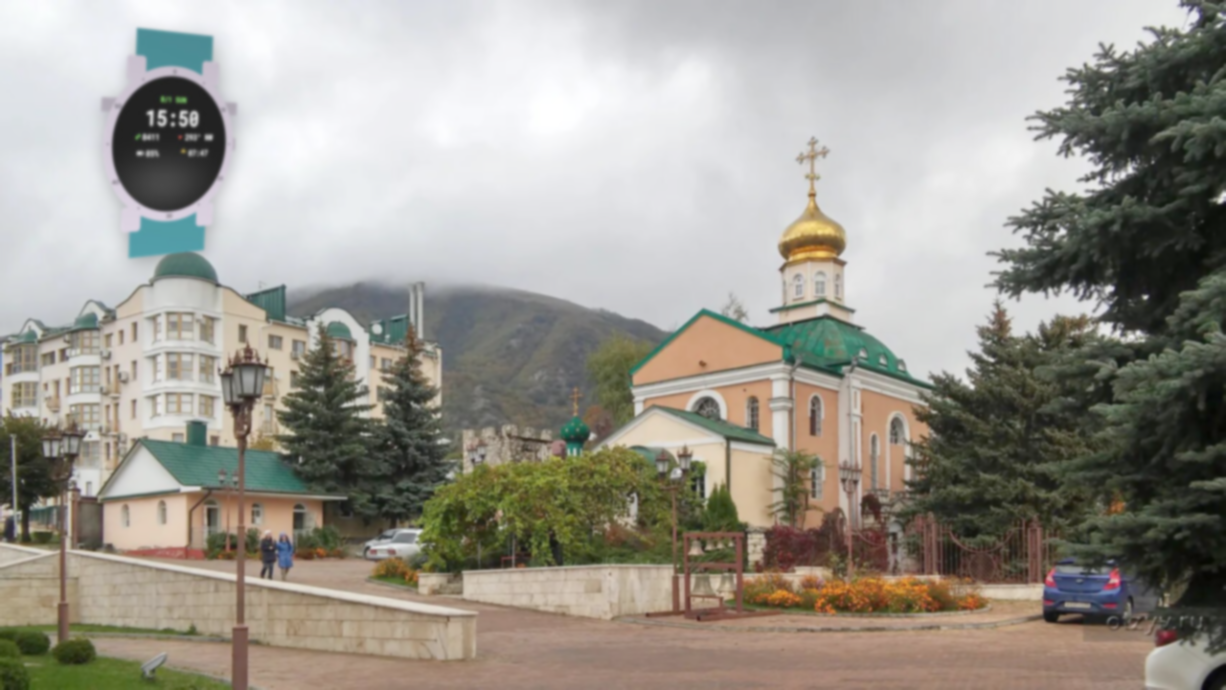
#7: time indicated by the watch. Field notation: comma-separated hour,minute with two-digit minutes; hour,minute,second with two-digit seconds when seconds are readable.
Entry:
15,50
